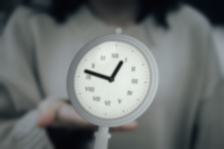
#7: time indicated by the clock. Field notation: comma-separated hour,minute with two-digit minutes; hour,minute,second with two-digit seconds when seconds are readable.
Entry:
12,47
